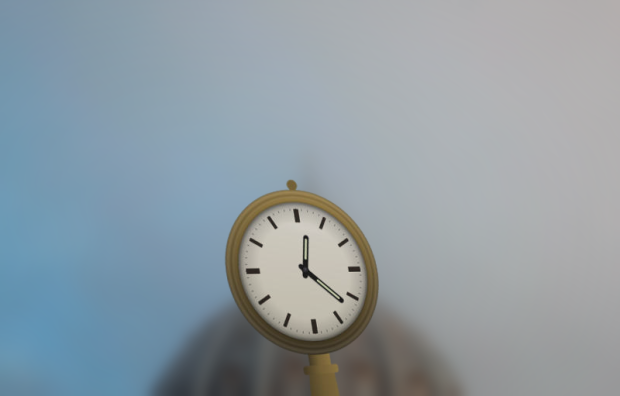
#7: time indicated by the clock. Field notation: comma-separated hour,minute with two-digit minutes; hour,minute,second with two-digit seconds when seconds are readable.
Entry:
12,22
